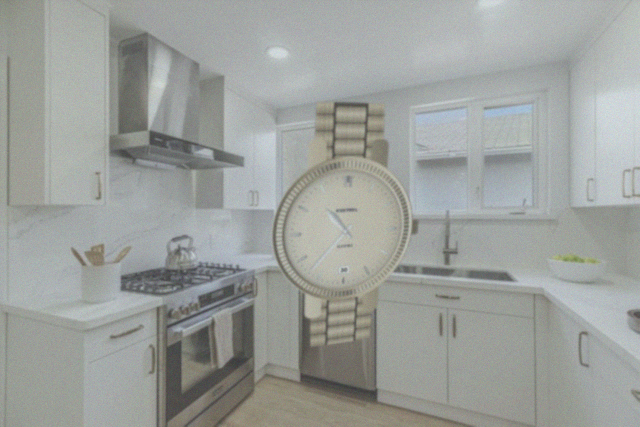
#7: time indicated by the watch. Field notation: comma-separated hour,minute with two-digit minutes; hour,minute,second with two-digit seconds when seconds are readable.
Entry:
10,37
